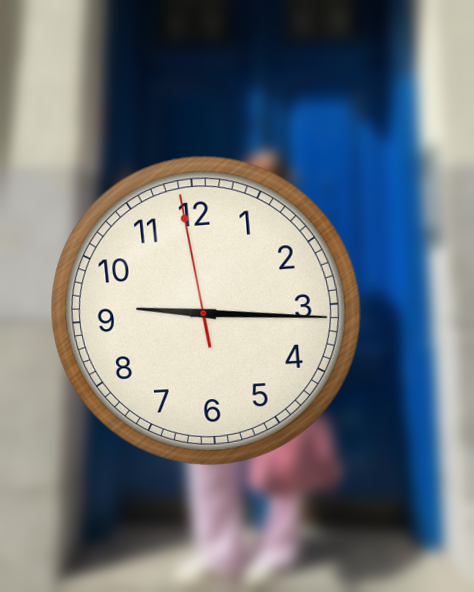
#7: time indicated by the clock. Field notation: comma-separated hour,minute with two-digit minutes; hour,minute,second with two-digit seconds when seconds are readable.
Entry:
9,15,59
